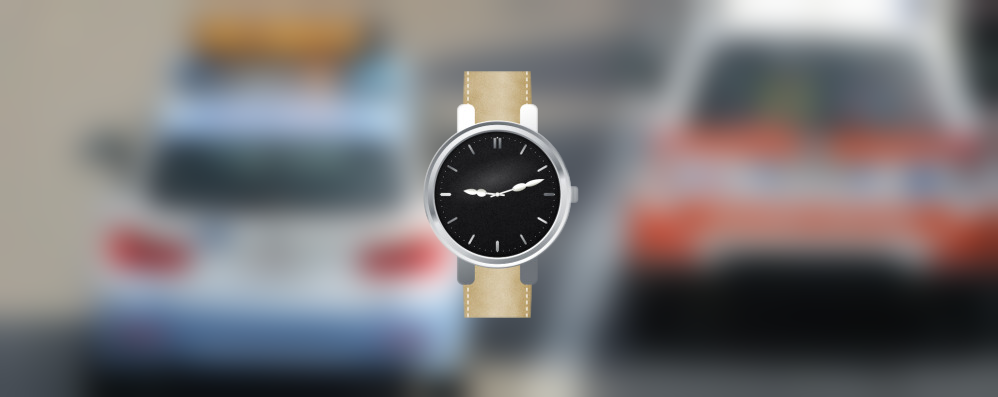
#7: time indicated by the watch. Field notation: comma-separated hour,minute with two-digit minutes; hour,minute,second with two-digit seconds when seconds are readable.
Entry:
9,12
